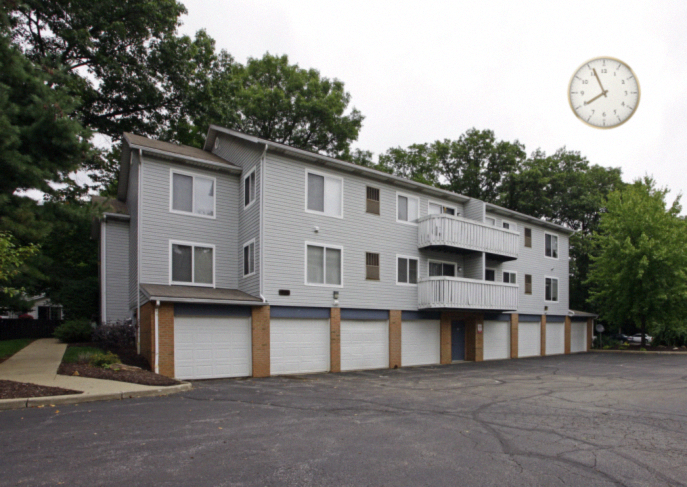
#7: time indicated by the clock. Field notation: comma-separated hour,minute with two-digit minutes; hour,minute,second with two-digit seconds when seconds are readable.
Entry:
7,56
